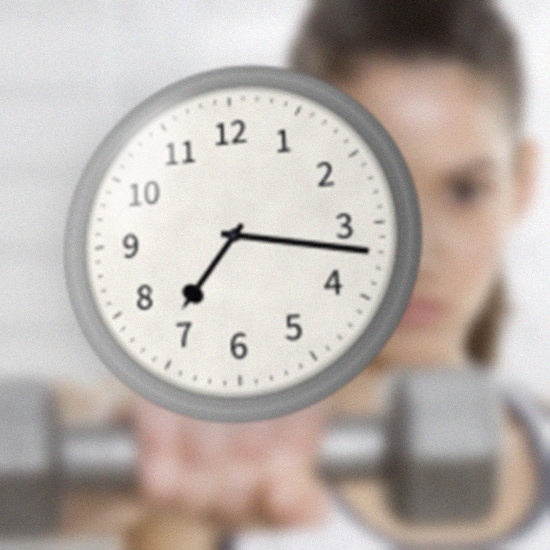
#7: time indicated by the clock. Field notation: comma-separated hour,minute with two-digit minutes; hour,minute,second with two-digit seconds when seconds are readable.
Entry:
7,17
